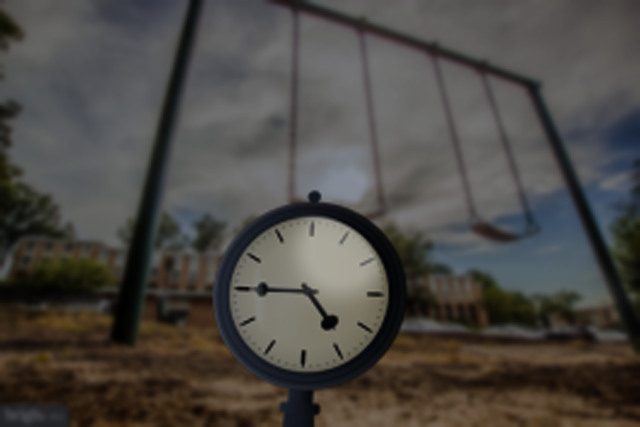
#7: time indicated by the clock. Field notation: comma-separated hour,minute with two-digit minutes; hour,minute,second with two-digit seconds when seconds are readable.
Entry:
4,45
